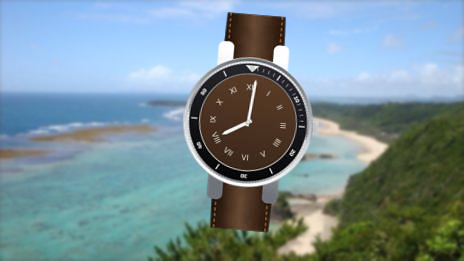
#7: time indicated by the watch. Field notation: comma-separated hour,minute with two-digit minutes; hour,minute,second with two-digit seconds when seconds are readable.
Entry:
8,01
